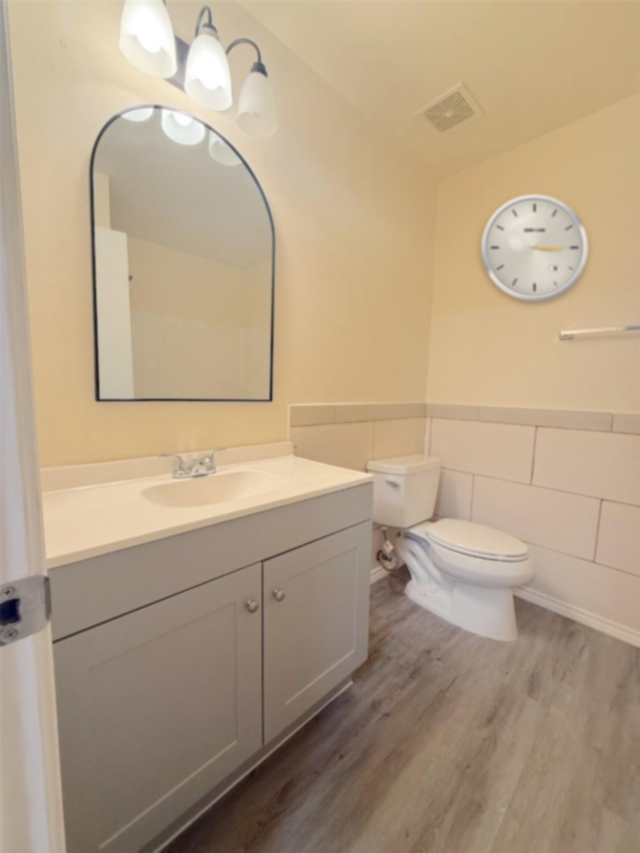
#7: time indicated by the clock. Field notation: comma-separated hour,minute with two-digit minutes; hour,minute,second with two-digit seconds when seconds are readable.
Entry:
3,15
